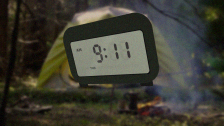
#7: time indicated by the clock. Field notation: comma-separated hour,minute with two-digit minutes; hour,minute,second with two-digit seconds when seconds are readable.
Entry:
9,11
